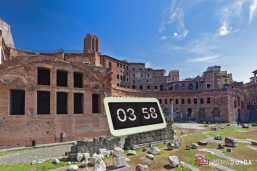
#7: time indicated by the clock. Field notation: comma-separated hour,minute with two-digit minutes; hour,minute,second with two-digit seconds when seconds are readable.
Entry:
3,58
